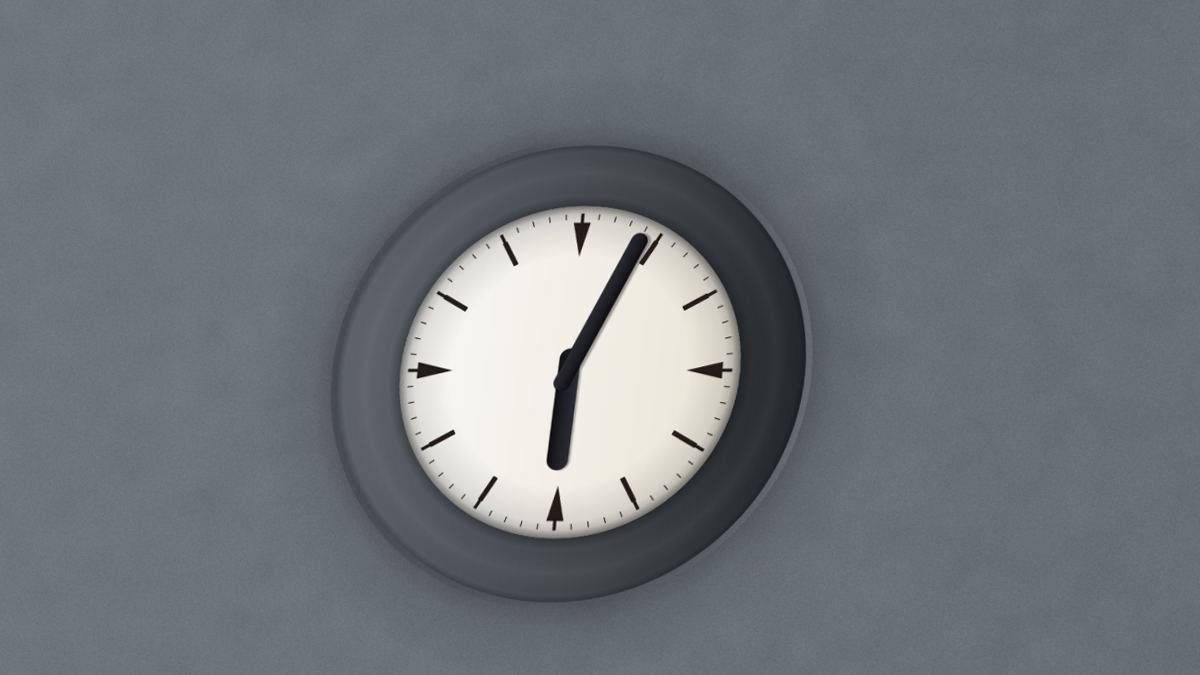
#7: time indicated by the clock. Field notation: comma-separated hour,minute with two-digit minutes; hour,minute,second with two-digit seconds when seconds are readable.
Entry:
6,04
